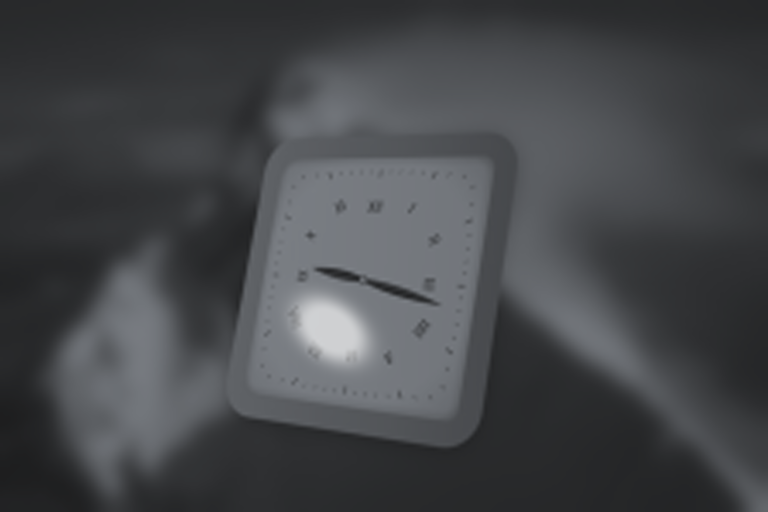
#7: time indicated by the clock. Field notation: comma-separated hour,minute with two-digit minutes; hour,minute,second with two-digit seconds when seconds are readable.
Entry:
9,17
